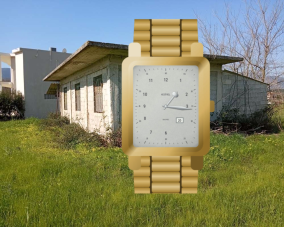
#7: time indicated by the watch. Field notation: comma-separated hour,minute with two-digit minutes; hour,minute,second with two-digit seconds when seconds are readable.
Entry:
1,16
